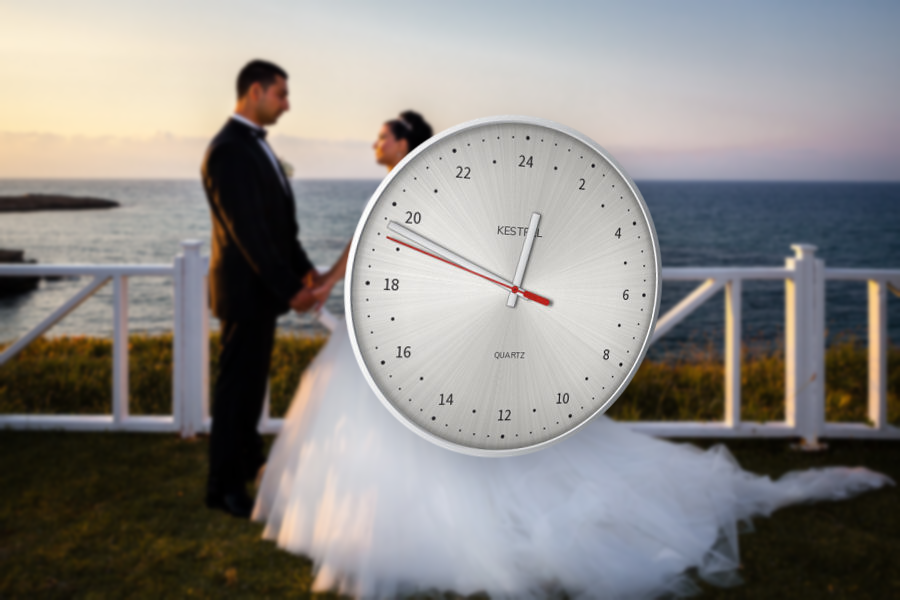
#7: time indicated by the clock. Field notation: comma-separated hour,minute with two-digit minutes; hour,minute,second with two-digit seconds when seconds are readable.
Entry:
0,48,48
